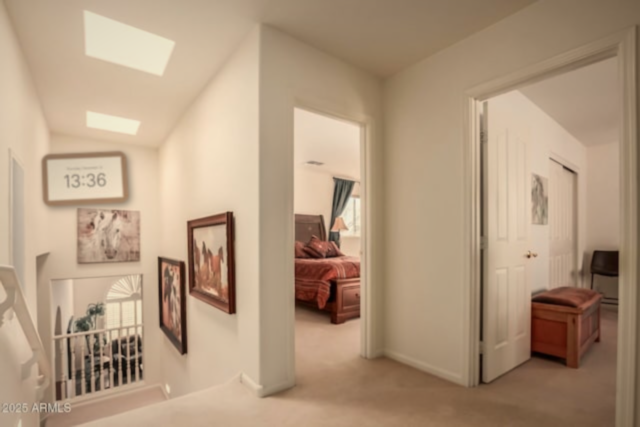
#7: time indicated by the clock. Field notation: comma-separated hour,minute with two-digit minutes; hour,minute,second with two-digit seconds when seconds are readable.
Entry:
13,36
